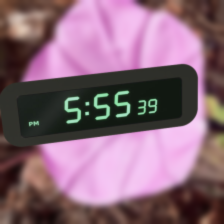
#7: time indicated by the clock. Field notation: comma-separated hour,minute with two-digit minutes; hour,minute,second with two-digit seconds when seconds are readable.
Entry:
5,55,39
